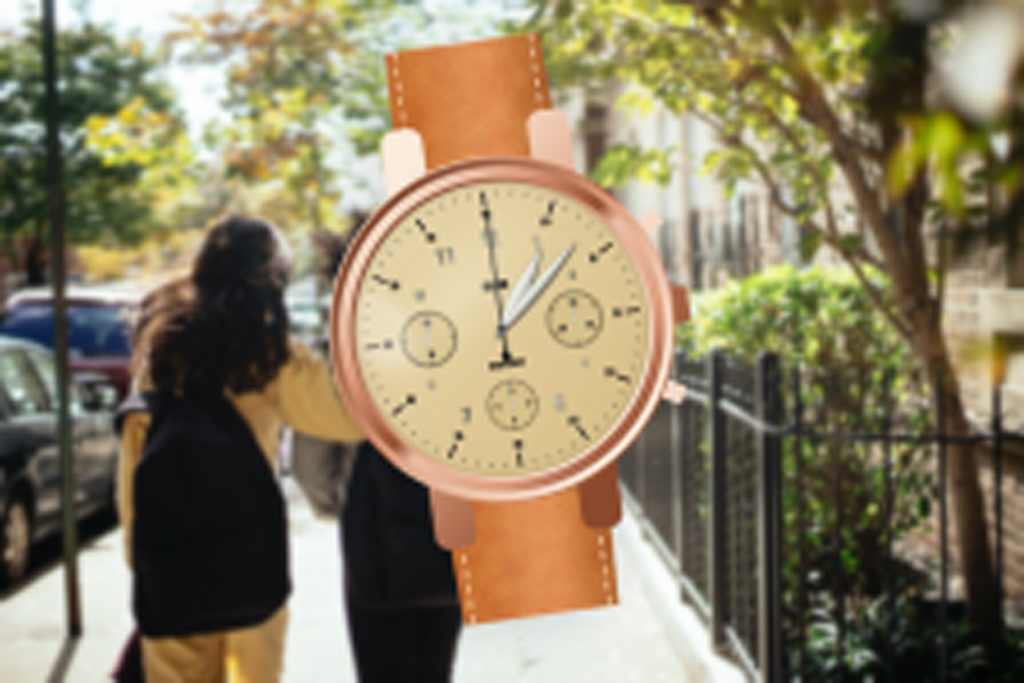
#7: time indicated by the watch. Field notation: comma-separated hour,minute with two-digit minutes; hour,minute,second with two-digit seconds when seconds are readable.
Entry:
1,08
